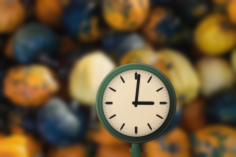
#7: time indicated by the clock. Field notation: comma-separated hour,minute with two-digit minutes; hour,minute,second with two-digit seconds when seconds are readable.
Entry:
3,01
